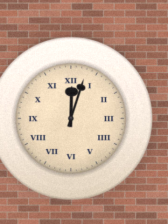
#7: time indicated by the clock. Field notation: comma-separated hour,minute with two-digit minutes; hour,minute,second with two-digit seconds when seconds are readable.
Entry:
12,03
